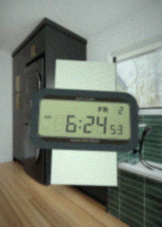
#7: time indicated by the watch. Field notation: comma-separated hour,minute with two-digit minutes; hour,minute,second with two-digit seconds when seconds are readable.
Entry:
6,24
